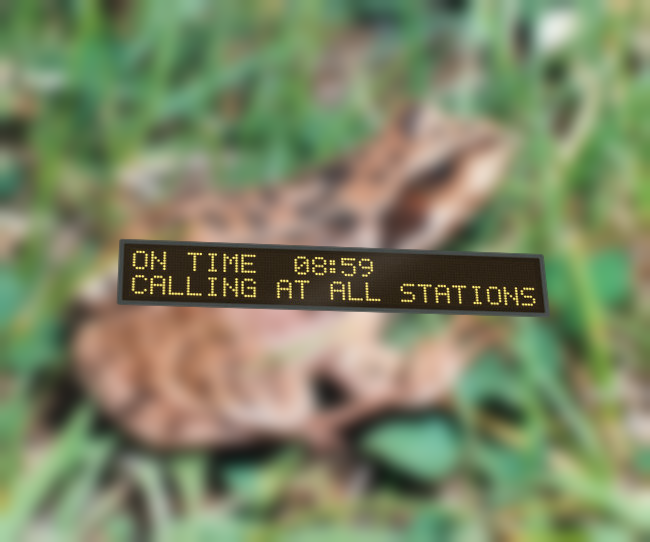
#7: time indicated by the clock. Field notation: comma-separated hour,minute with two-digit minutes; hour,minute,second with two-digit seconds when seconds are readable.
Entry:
8,59
